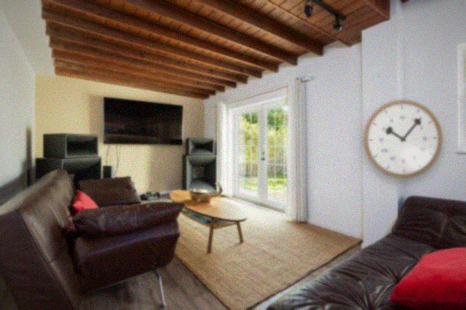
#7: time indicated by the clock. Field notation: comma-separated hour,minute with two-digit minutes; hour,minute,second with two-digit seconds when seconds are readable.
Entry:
10,07
